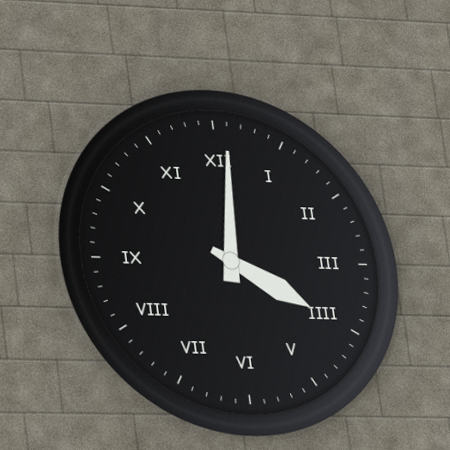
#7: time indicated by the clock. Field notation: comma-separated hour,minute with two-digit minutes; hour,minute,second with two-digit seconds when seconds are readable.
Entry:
4,01
